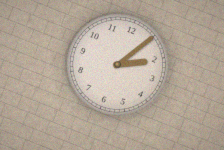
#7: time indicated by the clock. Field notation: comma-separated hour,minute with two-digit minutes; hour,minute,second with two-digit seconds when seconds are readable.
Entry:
2,05
